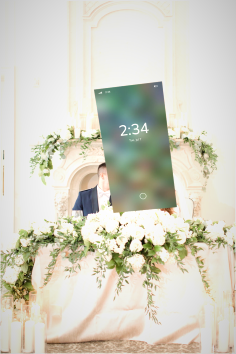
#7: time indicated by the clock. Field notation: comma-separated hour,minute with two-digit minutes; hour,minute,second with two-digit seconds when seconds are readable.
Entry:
2,34
